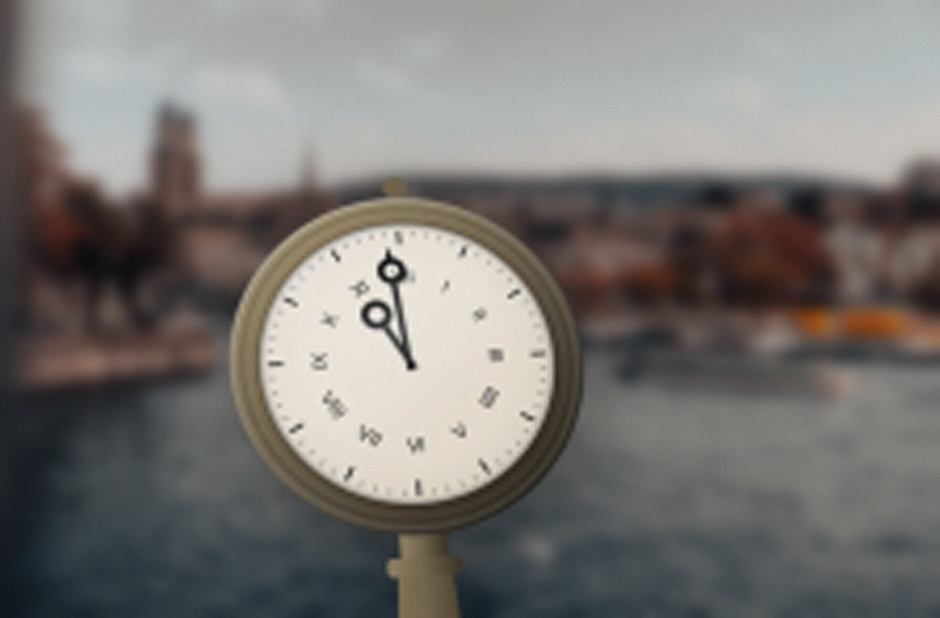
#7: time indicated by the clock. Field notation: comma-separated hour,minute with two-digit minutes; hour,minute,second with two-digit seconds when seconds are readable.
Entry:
10,59
